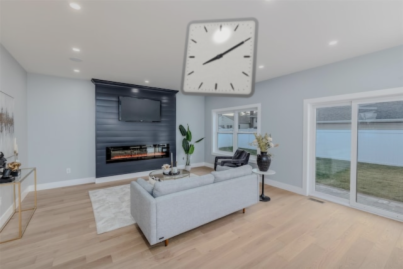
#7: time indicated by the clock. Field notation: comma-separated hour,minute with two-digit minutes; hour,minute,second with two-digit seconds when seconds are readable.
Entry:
8,10
